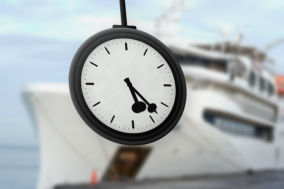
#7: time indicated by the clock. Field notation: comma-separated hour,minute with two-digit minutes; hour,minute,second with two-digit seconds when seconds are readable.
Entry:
5,23
